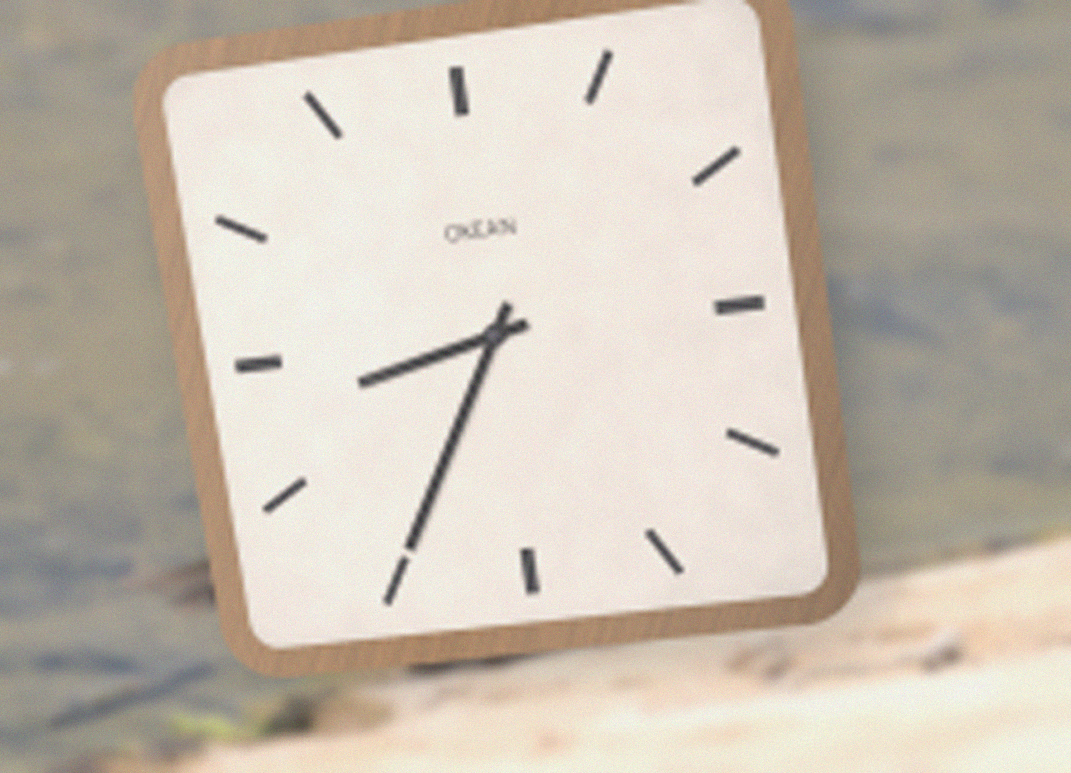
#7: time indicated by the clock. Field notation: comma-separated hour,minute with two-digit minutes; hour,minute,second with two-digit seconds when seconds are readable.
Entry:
8,35
